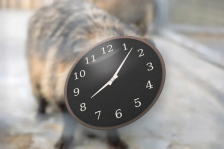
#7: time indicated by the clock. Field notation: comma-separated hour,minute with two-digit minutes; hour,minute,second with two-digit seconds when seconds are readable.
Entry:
8,07
